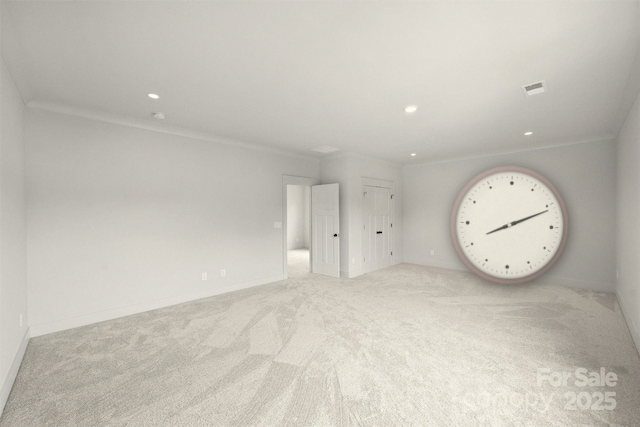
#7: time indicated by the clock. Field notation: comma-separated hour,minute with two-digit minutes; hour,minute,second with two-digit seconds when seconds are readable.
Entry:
8,11
